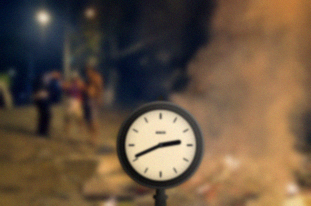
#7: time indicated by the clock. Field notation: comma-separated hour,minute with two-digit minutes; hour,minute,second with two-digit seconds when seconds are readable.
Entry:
2,41
